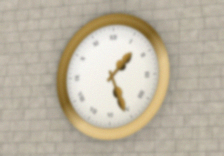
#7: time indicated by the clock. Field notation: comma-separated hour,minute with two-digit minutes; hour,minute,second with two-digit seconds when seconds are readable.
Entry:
1,26
